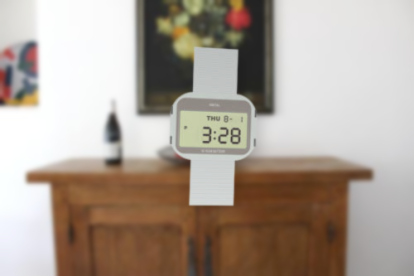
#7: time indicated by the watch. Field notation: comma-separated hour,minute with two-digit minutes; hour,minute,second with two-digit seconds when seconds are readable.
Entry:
3,28
